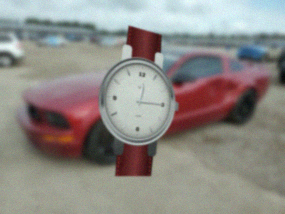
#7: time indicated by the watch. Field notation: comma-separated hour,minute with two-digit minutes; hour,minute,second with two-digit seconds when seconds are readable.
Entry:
12,15
